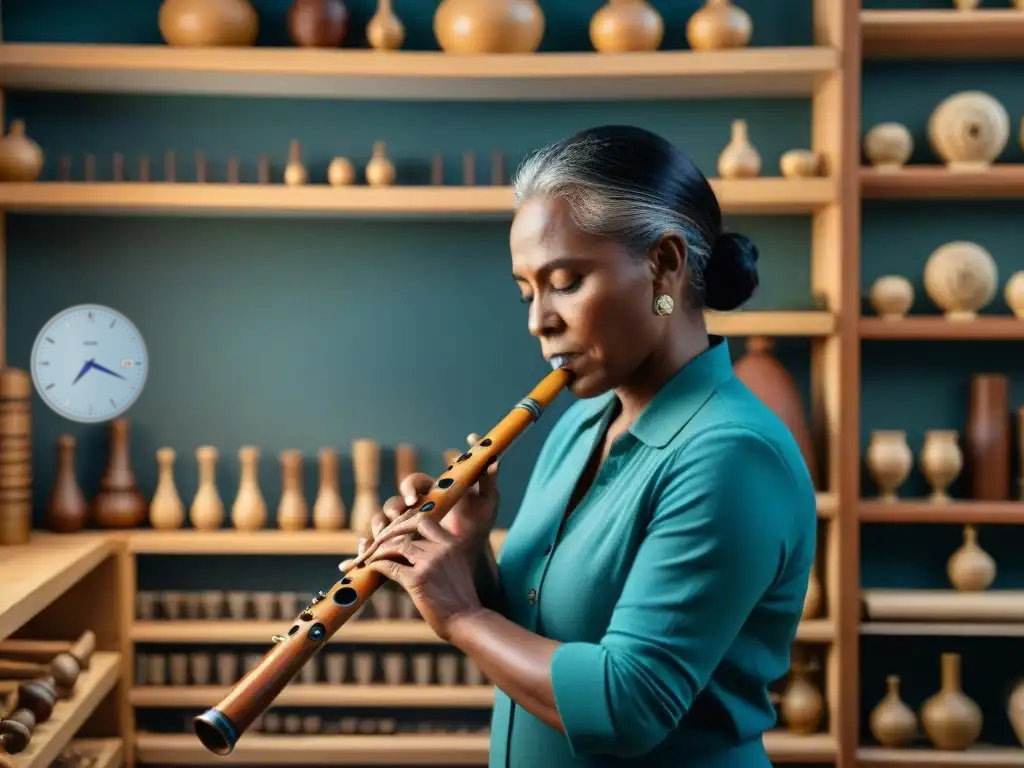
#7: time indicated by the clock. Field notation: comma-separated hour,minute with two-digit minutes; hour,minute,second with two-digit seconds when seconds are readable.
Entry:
7,19
